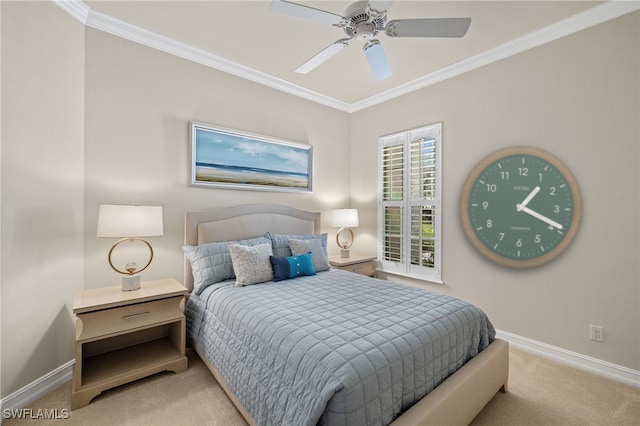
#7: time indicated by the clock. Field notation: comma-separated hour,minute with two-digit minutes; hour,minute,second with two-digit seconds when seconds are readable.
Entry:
1,19
